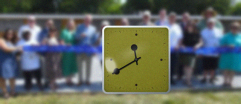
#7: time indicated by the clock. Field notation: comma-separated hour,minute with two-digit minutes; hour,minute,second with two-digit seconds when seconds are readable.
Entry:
11,40
